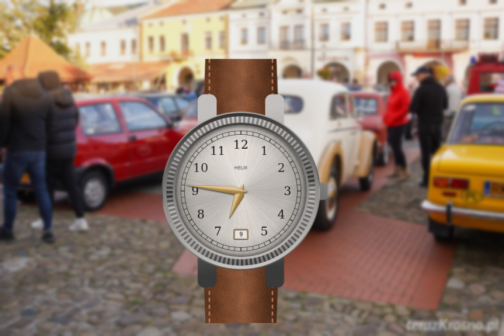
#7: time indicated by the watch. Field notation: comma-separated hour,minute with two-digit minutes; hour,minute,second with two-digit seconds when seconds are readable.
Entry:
6,46
